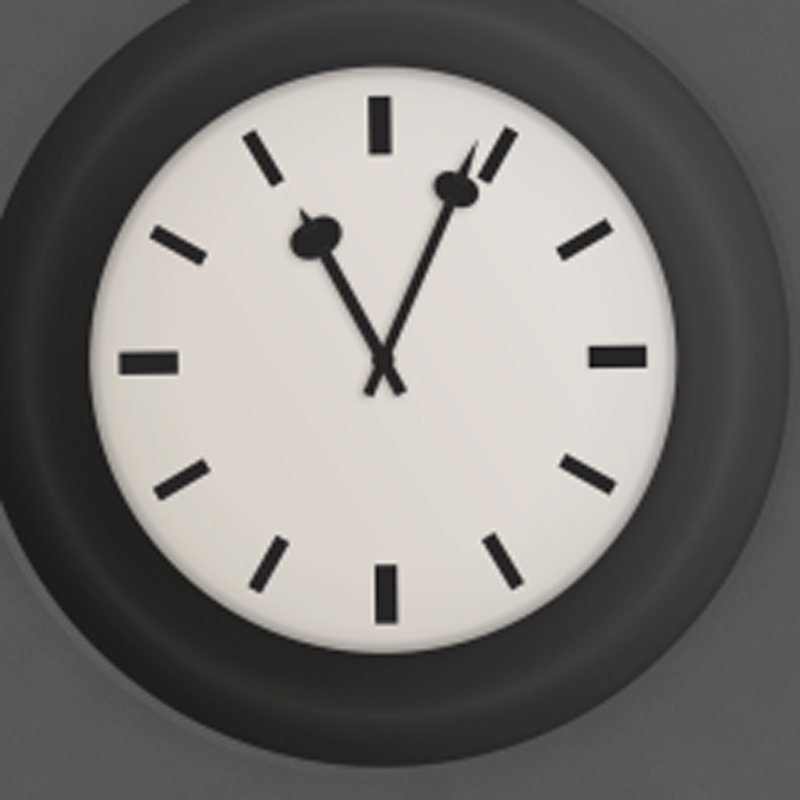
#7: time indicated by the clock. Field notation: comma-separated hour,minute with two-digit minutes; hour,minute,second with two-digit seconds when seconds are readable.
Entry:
11,04
